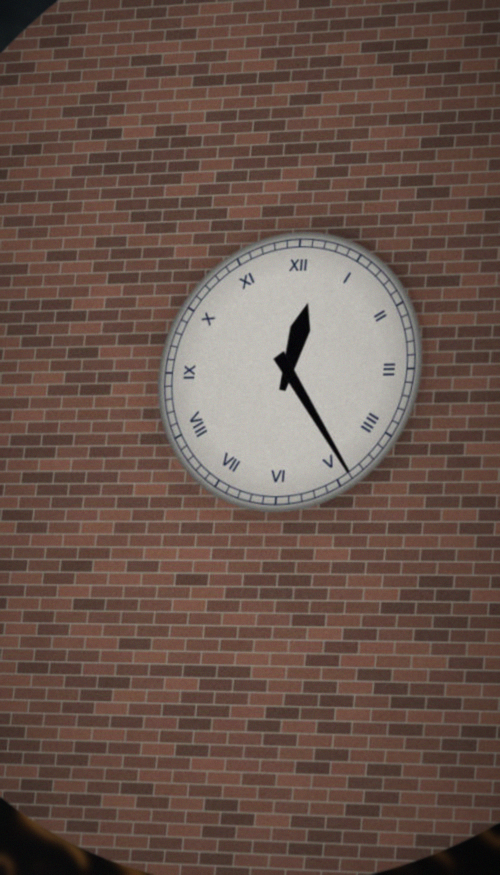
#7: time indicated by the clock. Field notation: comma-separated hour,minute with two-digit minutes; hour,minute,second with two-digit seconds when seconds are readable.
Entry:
12,24
